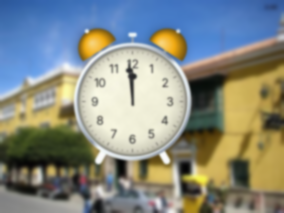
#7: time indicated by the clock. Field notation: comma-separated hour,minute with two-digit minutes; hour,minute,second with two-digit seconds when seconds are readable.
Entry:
11,59
